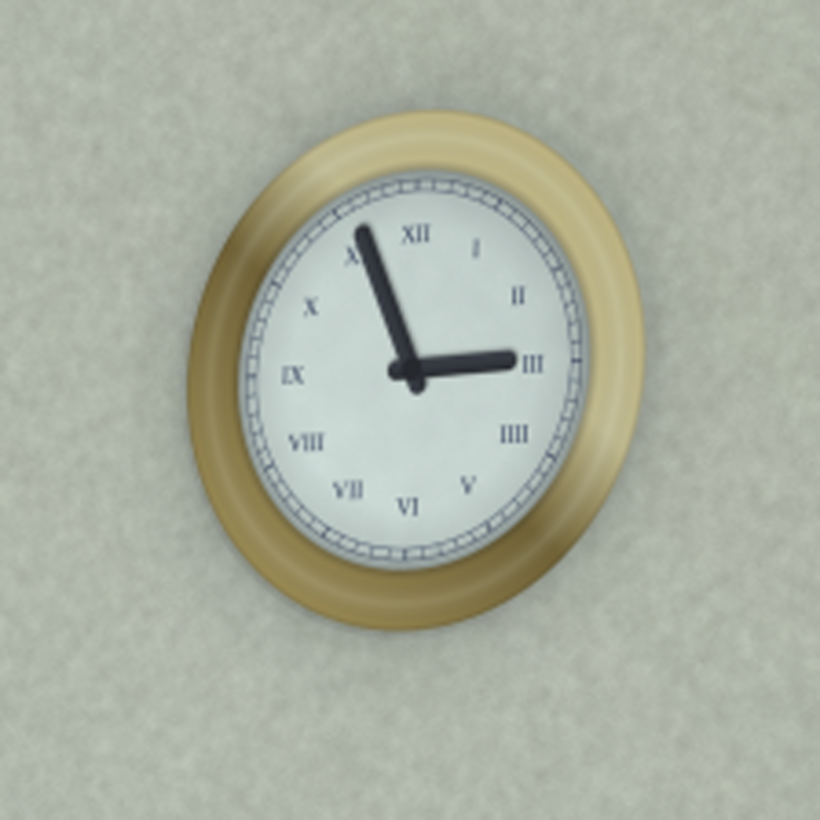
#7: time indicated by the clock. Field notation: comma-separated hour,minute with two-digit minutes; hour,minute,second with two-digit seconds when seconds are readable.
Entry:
2,56
